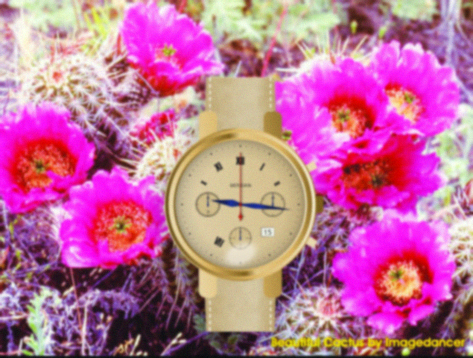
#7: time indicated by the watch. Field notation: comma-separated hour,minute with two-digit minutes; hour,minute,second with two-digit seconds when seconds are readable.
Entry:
9,16
